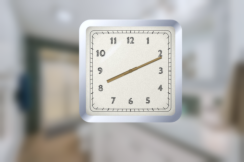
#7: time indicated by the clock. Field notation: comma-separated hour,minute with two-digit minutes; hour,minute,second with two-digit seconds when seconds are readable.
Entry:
8,11
